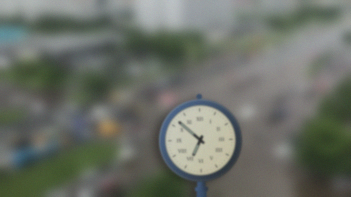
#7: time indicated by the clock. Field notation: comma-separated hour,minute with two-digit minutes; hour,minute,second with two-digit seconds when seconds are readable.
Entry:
6,52
